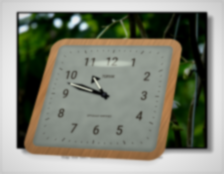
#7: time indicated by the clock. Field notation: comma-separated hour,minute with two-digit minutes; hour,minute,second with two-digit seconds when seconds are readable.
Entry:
10,48
